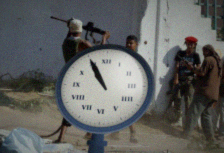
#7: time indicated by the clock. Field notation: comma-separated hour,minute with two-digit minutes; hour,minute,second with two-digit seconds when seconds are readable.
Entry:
10,55
